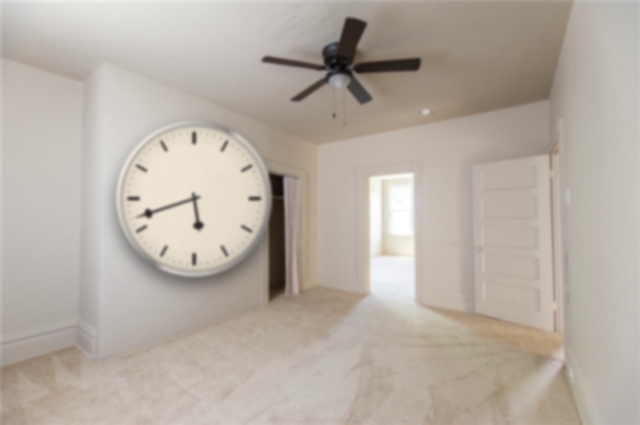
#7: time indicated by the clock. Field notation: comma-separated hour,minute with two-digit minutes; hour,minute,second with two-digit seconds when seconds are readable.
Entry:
5,42
